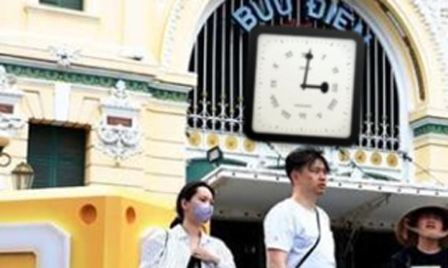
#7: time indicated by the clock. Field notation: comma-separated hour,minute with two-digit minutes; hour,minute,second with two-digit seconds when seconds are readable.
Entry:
3,01
